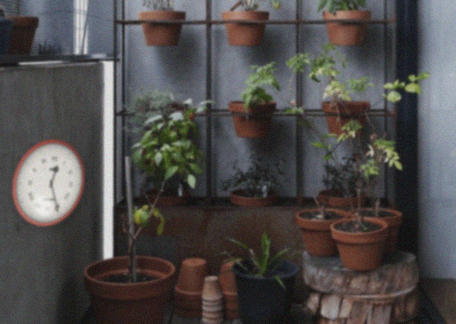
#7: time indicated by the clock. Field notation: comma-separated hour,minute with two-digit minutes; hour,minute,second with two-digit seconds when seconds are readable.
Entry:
12,26
